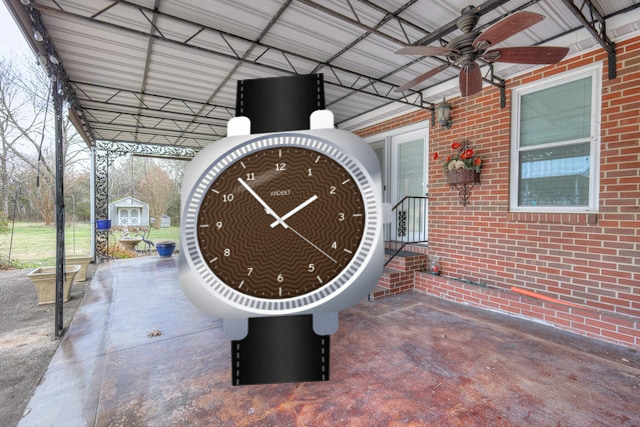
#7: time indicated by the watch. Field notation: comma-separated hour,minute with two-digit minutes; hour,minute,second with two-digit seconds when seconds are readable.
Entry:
1,53,22
